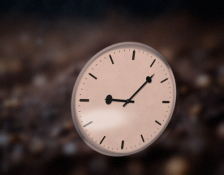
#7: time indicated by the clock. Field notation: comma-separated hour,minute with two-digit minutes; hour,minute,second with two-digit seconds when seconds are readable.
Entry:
9,07
